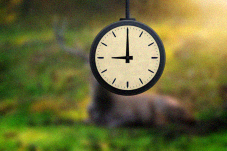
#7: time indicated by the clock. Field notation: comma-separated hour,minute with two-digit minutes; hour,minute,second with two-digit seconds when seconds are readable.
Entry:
9,00
